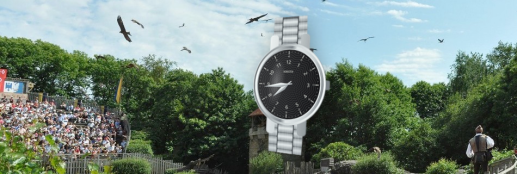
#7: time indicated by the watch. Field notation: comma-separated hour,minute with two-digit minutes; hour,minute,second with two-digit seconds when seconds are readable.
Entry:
7,44
